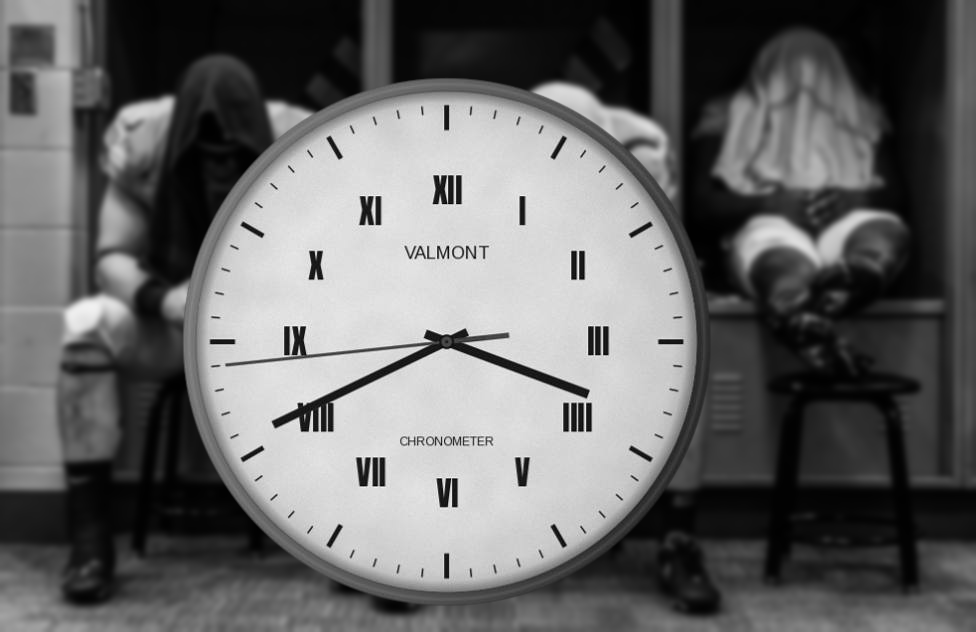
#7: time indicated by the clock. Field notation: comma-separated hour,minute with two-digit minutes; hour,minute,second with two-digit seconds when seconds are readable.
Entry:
3,40,44
